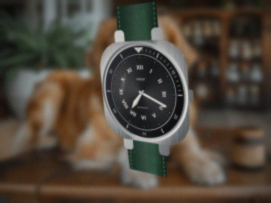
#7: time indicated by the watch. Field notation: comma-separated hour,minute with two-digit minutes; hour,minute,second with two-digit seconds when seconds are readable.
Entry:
7,19
